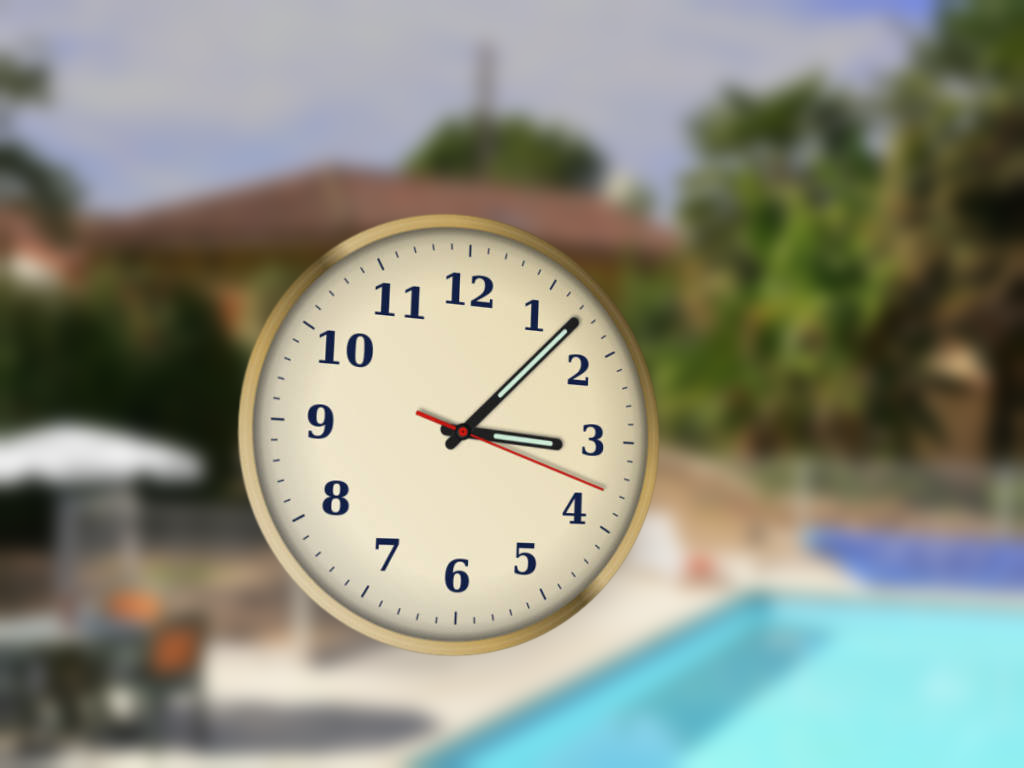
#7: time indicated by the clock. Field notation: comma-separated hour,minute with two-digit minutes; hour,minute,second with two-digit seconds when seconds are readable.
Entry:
3,07,18
